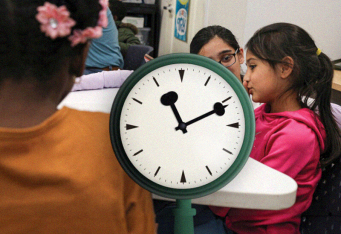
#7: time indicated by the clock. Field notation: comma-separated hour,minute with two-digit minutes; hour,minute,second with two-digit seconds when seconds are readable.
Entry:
11,11
